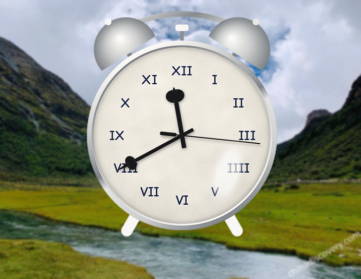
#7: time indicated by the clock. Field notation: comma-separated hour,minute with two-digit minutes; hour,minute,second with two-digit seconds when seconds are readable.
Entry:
11,40,16
